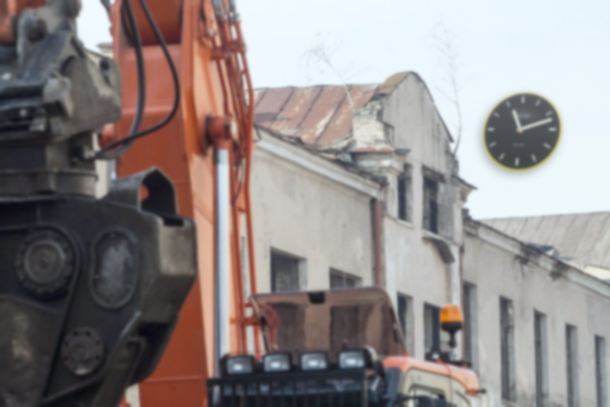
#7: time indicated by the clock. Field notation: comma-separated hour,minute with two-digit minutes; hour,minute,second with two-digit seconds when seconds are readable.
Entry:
11,12
